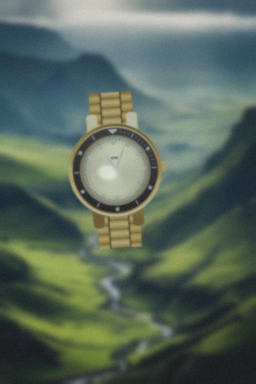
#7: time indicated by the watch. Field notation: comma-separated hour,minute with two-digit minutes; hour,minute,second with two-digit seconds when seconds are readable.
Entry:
11,04
